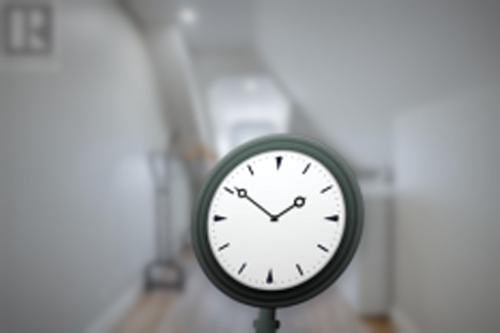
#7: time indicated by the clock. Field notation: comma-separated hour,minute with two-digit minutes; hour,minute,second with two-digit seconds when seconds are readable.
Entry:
1,51
